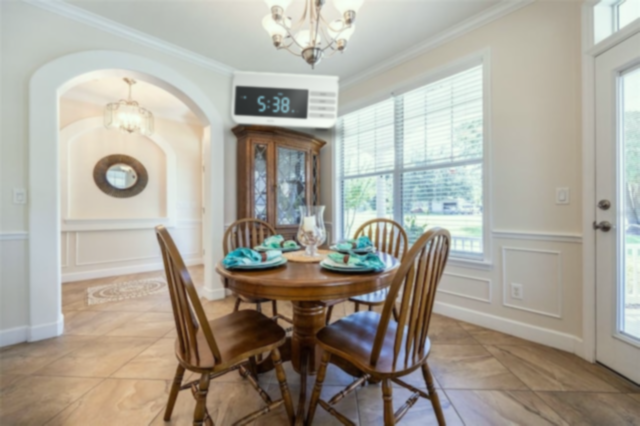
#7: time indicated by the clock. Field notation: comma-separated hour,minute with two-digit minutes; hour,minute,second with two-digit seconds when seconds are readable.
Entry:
5,38
